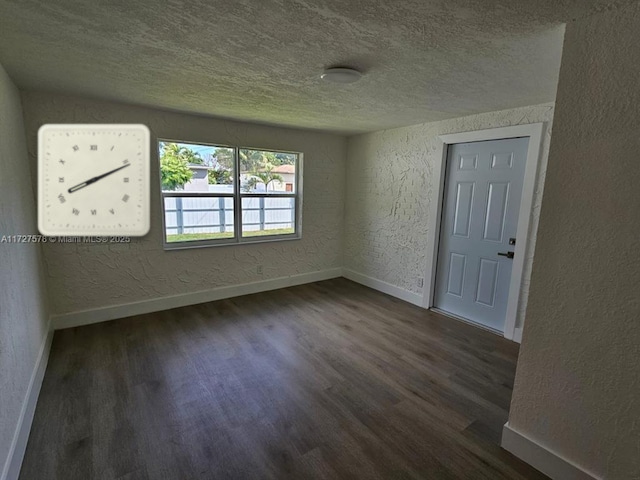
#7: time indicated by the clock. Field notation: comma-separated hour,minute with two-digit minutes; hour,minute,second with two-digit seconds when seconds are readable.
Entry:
8,11
